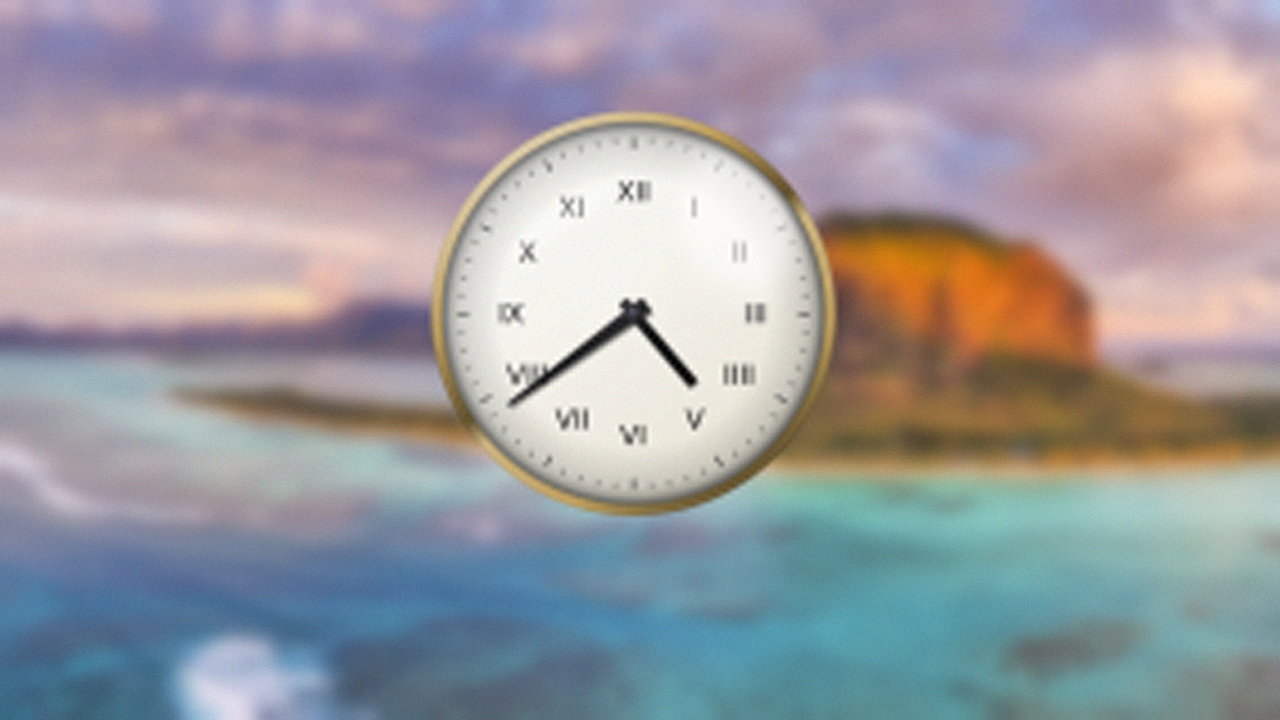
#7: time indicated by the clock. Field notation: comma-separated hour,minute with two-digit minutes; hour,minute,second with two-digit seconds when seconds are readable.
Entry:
4,39
